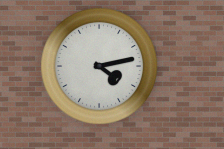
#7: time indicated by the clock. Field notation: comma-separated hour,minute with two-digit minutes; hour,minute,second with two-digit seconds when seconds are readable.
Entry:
4,13
